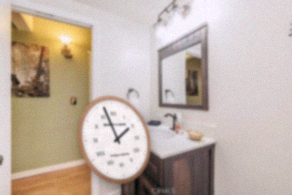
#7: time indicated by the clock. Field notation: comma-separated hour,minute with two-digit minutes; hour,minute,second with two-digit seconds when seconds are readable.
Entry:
1,57
